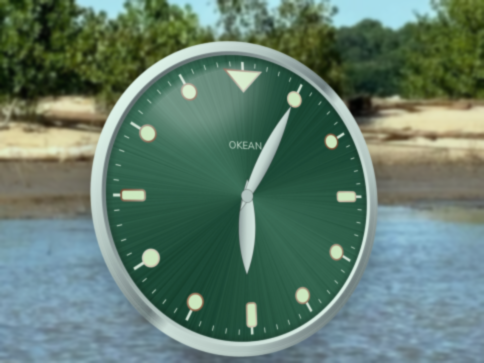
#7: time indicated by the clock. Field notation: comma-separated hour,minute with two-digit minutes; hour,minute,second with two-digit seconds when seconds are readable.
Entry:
6,05
